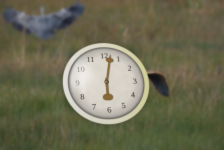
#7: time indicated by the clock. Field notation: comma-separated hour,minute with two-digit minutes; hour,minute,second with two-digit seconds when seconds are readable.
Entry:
6,02
